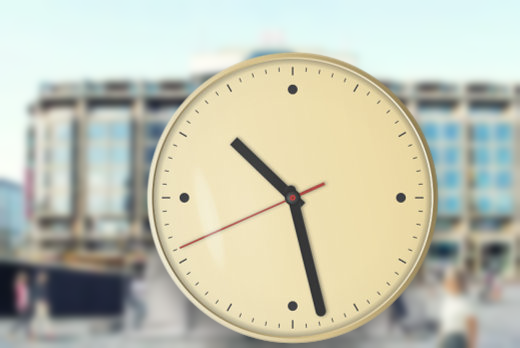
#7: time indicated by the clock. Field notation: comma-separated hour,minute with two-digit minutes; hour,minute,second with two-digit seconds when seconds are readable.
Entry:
10,27,41
